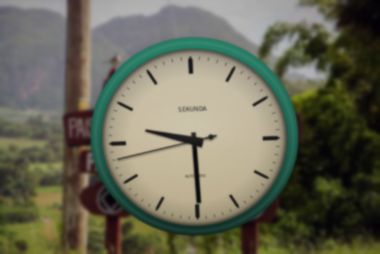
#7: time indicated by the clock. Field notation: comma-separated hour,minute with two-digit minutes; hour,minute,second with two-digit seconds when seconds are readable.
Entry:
9,29,43
